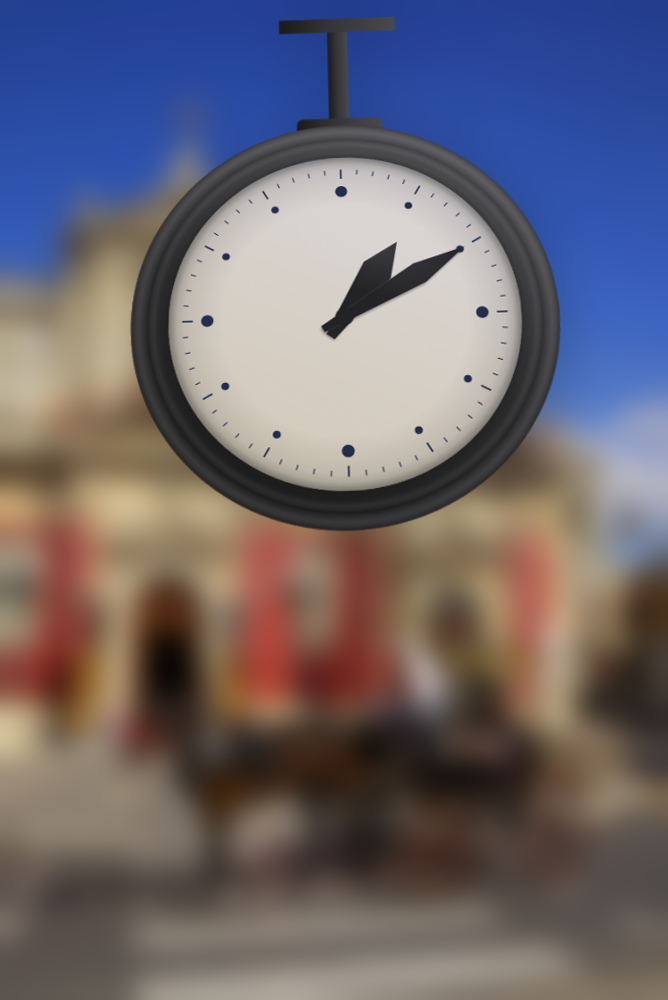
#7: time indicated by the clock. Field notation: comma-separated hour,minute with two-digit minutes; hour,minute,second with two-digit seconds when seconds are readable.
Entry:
1,10
